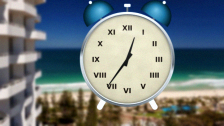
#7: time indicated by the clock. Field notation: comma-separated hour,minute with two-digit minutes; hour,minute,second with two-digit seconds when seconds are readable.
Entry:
12,36
